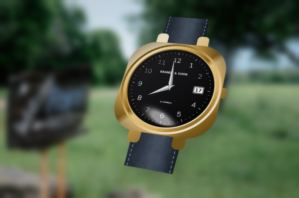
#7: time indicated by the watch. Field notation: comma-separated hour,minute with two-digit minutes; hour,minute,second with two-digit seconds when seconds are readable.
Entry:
7,59
